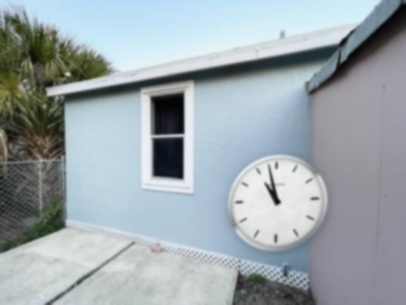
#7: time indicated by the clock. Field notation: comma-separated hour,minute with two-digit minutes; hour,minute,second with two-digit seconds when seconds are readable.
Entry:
10,58
